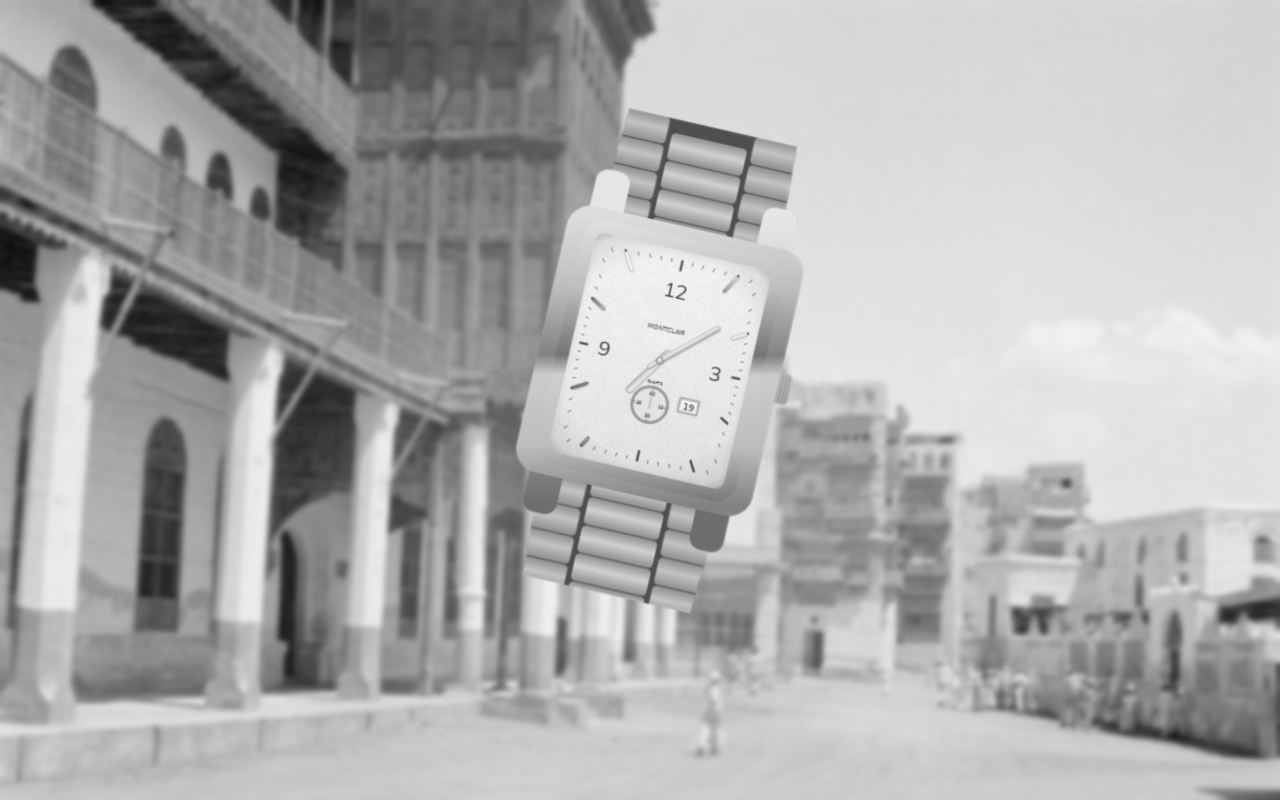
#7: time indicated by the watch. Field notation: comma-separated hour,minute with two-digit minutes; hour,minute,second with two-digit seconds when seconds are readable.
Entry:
7,08
